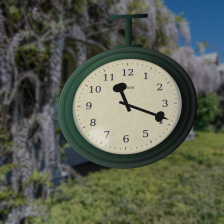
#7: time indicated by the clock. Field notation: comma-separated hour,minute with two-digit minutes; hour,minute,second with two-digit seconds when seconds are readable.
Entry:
11,19
